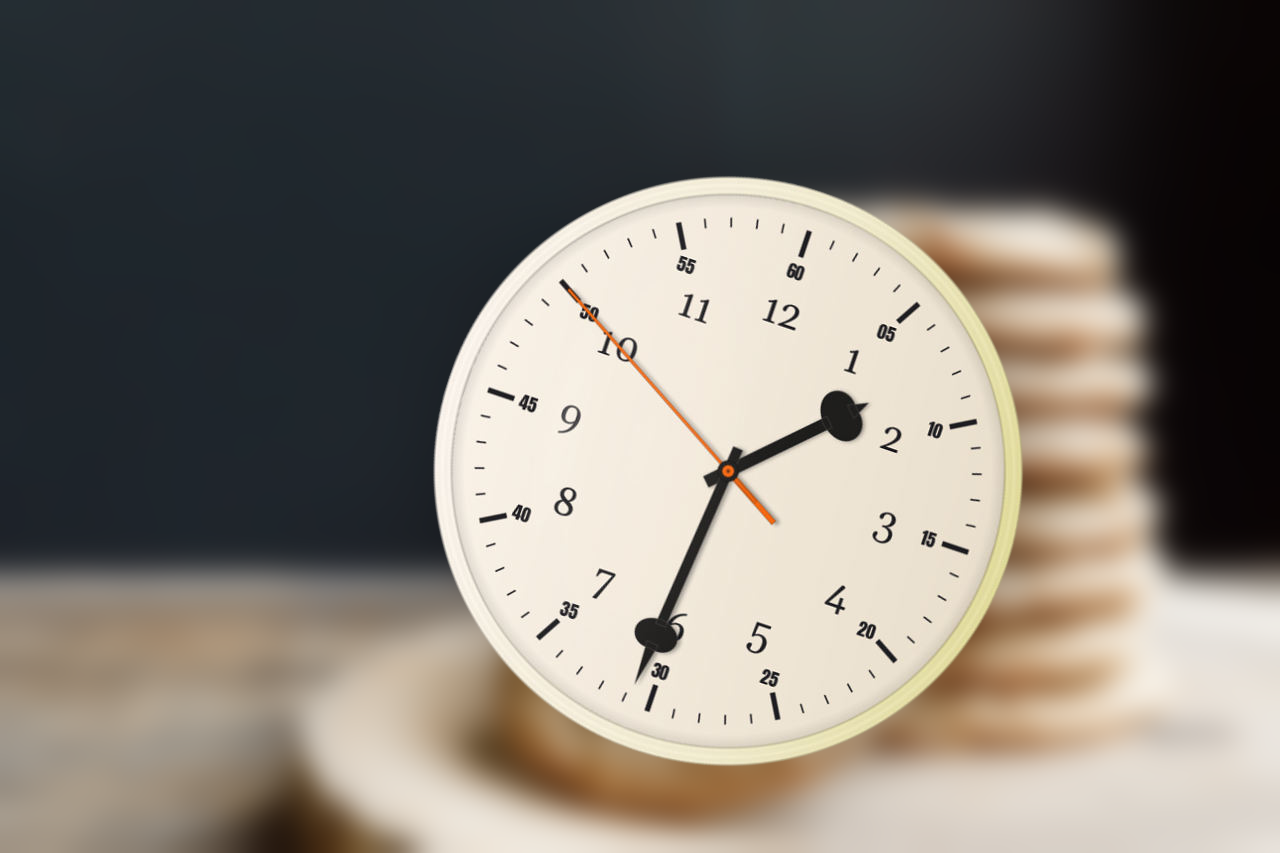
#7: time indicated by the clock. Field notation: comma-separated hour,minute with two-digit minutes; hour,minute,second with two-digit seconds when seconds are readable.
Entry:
1,30,50
